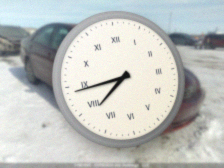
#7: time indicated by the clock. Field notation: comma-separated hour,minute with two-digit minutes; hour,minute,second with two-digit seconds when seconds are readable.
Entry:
7,44
